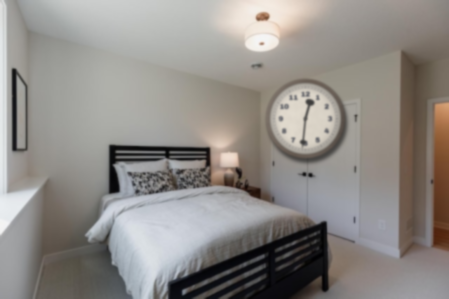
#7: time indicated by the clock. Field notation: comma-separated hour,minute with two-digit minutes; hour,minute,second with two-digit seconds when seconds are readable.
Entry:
12,31
